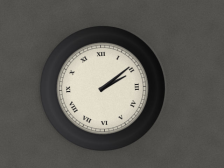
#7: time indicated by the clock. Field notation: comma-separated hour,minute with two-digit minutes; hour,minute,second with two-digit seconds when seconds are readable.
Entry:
2,09
